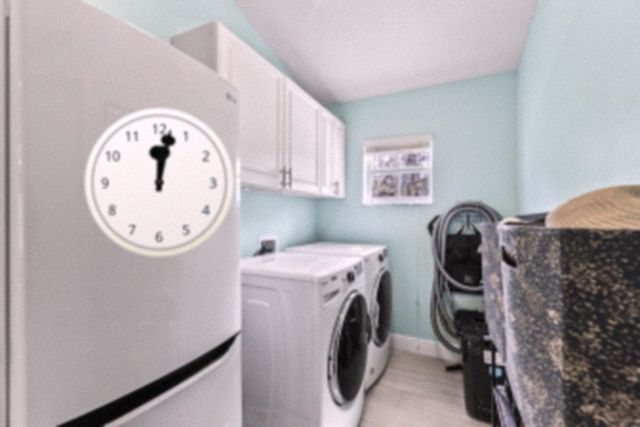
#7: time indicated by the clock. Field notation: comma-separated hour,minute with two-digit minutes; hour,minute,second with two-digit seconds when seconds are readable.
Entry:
12,02
